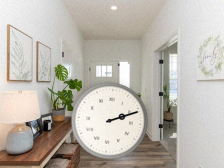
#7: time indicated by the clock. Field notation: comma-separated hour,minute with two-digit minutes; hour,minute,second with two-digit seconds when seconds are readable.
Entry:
2,11
